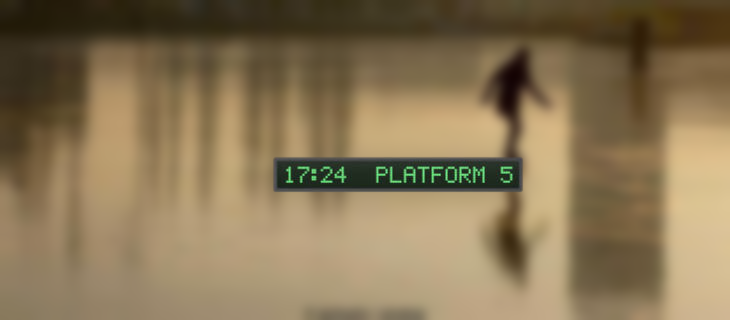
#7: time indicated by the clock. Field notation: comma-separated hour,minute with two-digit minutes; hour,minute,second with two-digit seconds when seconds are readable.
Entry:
17,24
